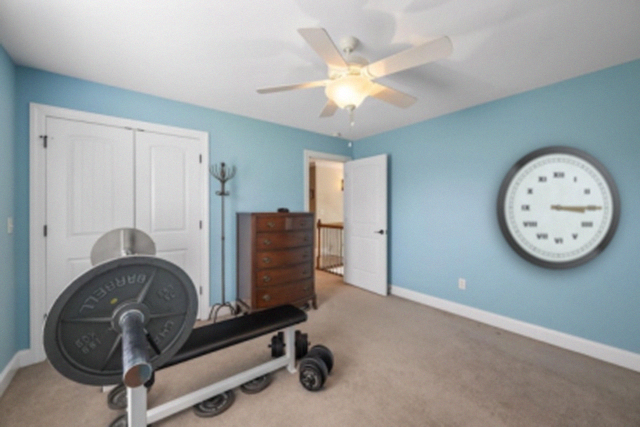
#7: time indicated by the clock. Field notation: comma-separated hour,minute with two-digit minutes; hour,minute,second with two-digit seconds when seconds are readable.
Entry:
3,15
